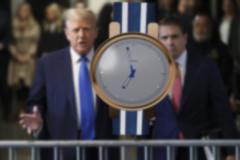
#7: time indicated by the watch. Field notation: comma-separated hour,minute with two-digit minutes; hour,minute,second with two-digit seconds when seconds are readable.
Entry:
6,58
